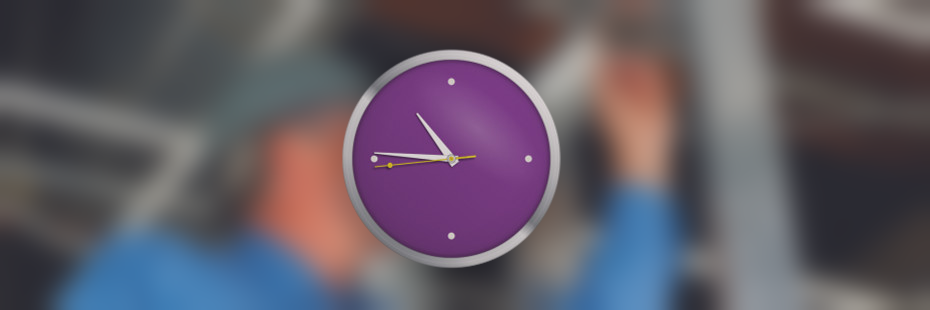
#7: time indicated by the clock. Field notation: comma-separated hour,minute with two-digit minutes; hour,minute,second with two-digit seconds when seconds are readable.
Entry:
10,45,44
